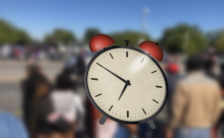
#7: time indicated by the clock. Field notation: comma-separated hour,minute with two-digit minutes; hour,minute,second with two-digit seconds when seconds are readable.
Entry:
6,50
